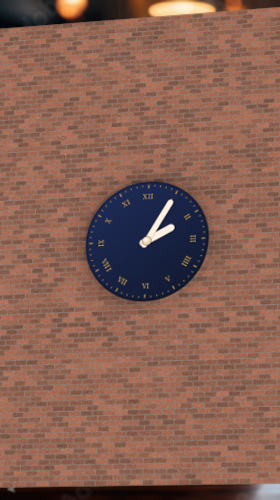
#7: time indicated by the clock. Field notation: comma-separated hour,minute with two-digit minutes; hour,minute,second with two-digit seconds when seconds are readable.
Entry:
2,05
